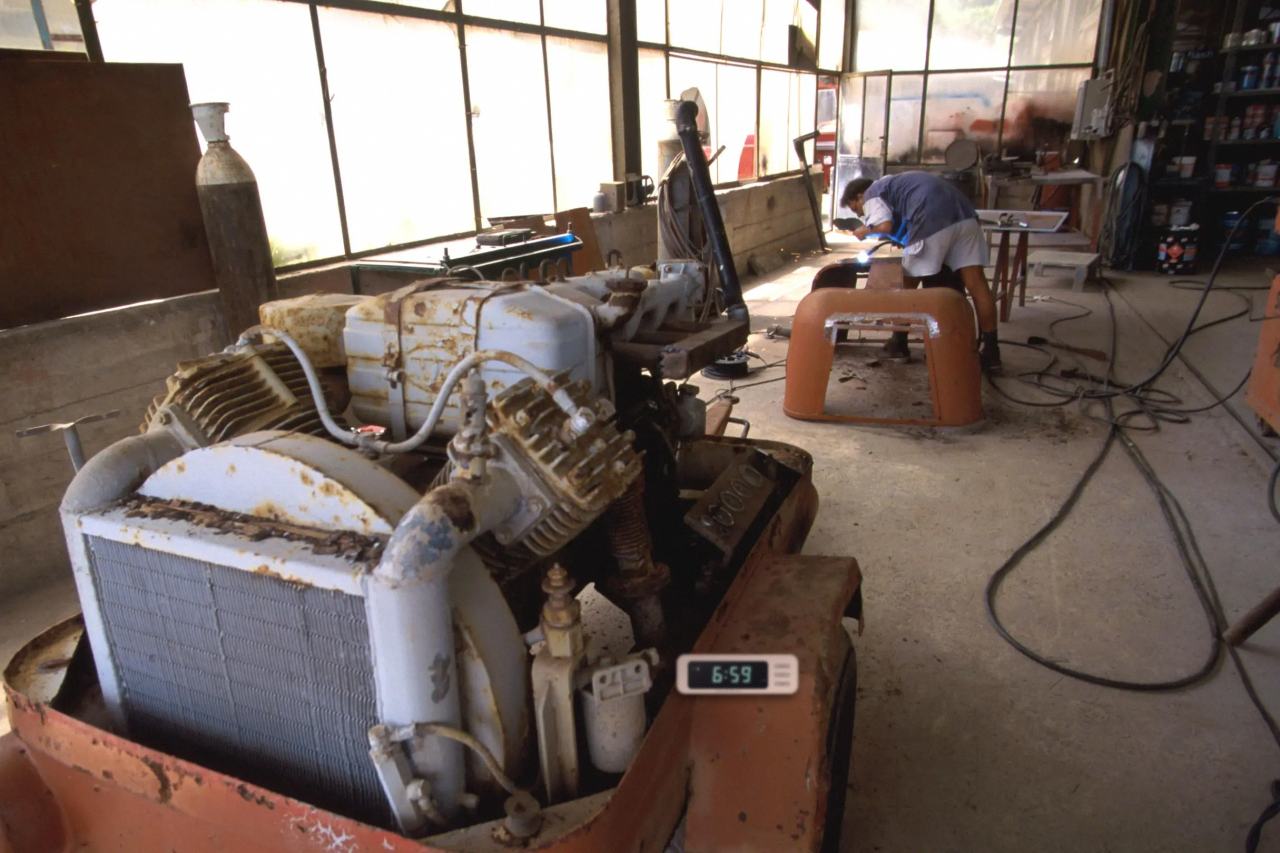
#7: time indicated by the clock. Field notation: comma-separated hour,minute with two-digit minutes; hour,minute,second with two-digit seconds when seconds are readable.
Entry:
6,59
